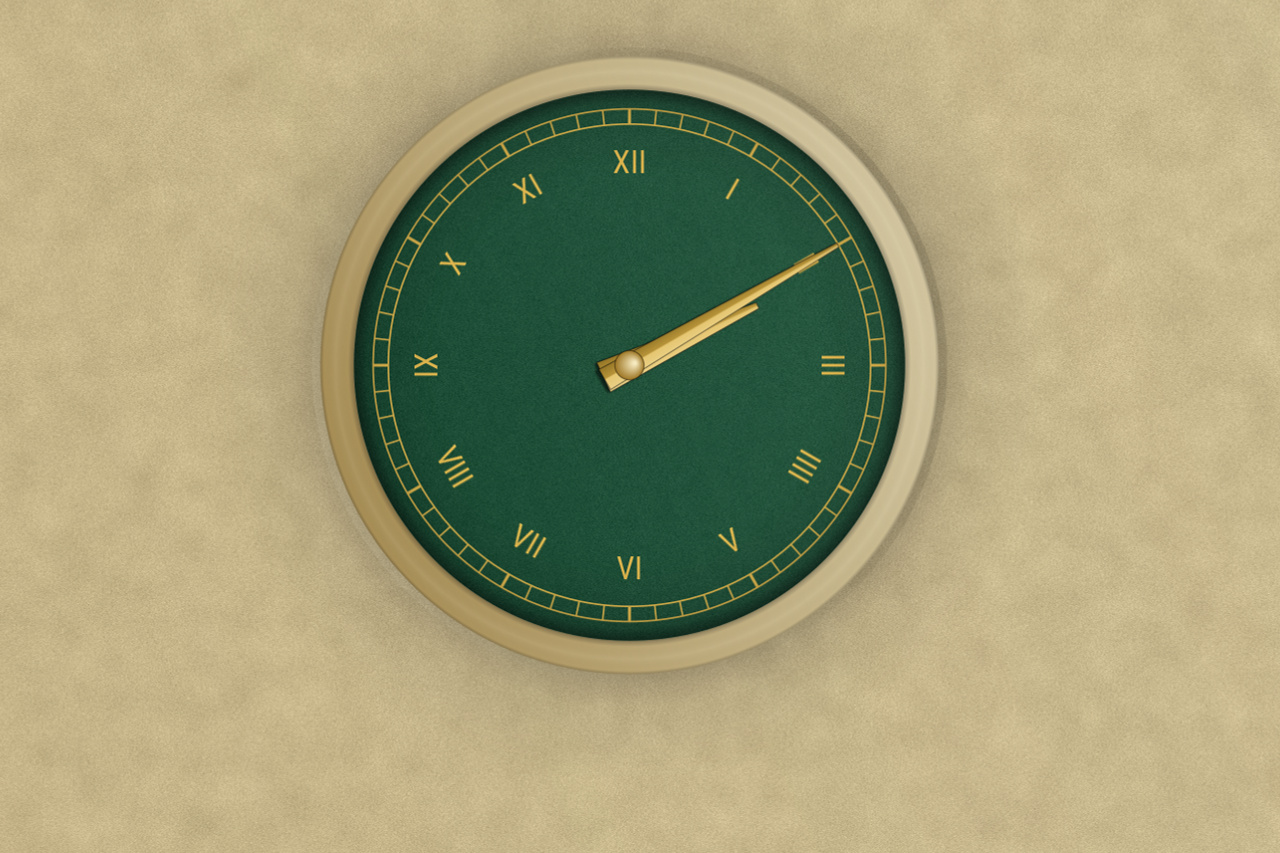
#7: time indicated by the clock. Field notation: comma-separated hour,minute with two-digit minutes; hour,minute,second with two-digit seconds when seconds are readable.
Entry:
2,10
